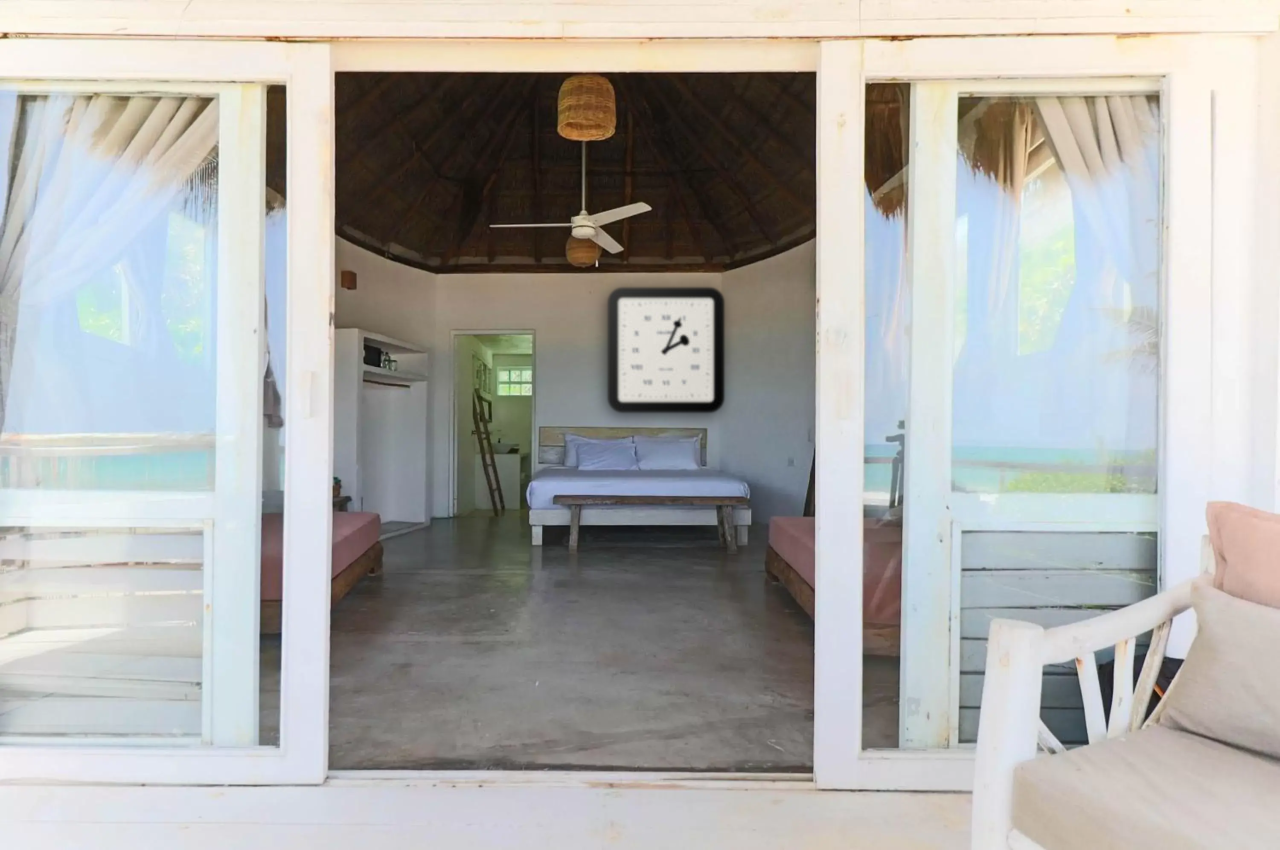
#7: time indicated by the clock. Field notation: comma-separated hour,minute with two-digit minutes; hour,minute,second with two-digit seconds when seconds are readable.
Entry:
2,04
